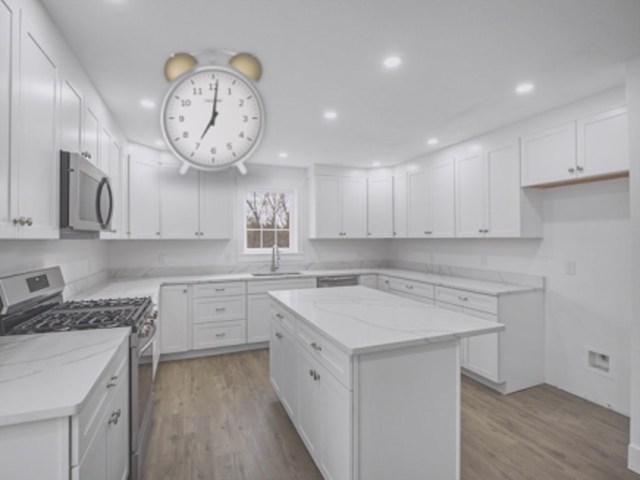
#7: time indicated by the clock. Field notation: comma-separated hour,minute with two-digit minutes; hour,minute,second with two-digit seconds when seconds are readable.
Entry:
7,01
